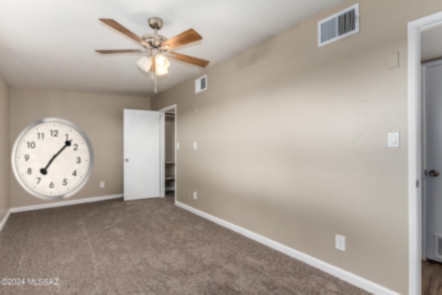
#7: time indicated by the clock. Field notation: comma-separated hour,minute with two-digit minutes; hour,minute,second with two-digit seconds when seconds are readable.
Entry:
7,07
